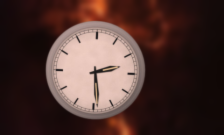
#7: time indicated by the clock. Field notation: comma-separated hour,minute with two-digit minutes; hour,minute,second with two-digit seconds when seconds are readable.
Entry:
2,29
